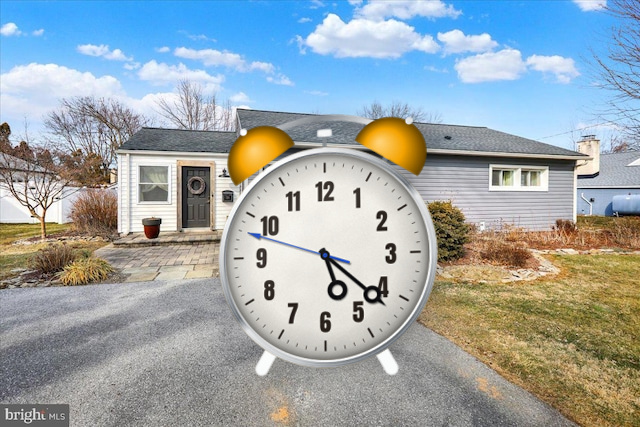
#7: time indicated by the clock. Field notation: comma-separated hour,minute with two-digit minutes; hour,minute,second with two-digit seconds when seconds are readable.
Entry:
5,21,48
